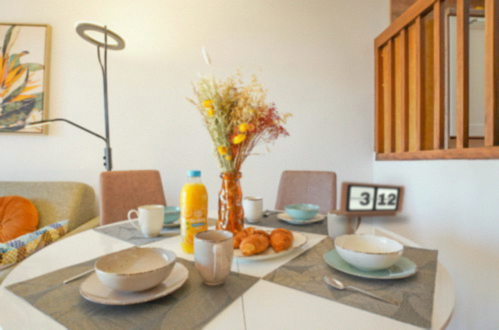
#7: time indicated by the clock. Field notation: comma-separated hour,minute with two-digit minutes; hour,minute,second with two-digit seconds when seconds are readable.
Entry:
3,12
